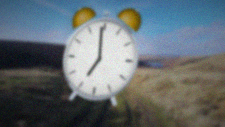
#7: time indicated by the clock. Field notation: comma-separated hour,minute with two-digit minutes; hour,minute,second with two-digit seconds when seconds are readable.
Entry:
6,59
